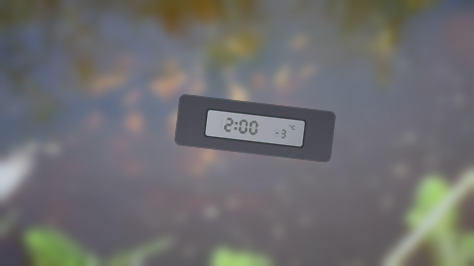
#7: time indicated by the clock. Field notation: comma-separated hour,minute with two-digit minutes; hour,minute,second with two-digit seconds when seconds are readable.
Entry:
2,00
